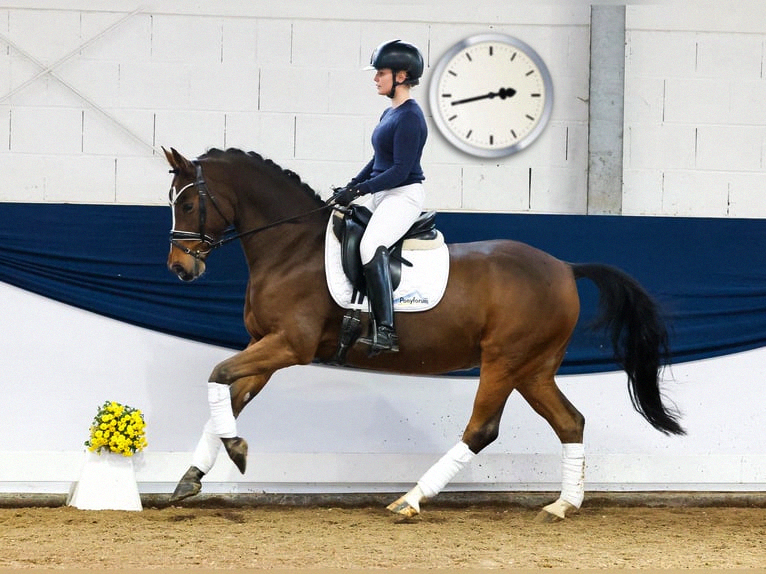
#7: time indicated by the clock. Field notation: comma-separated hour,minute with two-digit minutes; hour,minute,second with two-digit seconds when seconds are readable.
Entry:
2,43
